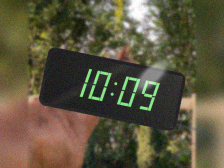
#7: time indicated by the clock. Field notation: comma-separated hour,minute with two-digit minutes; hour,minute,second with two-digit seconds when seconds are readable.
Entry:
10,09
